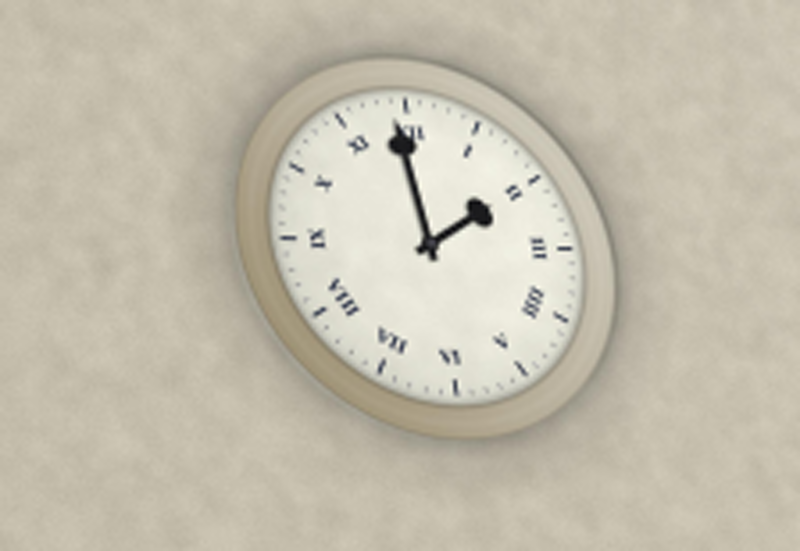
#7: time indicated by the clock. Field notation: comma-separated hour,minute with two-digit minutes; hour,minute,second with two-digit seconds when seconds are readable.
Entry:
1,59
